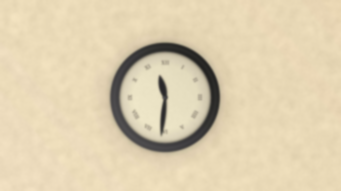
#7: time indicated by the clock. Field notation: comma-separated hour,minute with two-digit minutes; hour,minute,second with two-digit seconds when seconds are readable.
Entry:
11,31
